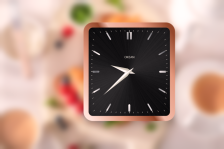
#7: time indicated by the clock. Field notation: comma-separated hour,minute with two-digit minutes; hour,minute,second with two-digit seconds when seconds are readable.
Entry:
9,38
